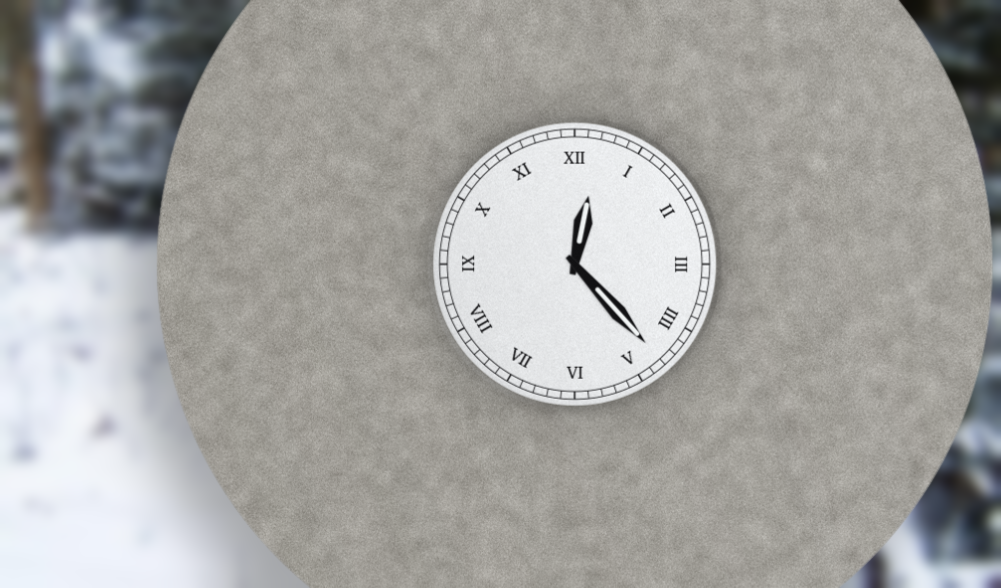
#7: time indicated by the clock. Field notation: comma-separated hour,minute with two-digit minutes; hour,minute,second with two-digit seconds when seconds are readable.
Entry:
12,23
